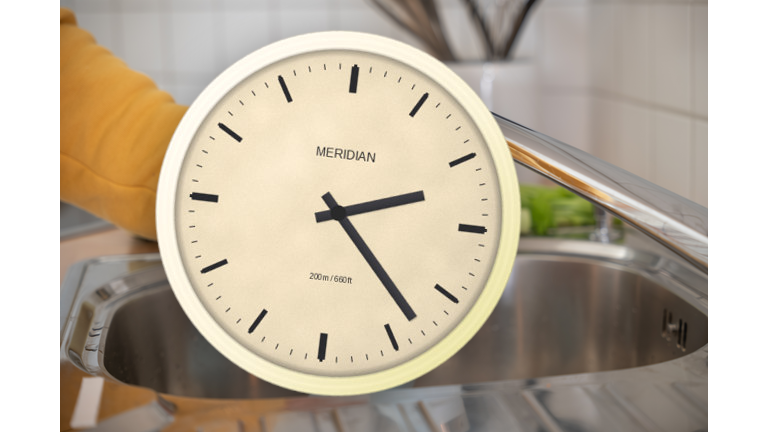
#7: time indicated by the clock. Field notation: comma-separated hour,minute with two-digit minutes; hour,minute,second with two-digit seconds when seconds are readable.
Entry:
2,23
